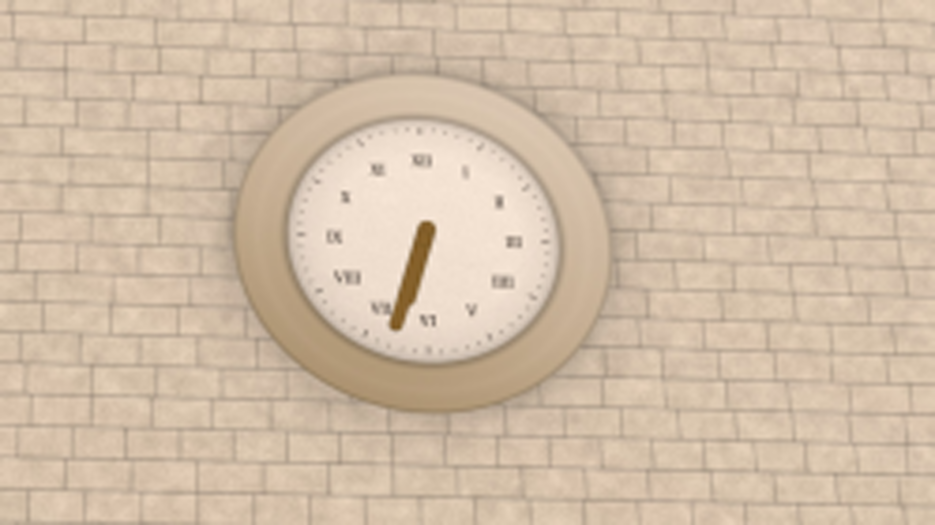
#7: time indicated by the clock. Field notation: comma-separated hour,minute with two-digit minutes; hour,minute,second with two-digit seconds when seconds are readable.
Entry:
6,33
